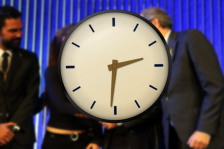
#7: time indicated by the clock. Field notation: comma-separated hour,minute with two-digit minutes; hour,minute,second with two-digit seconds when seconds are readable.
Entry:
2,31
